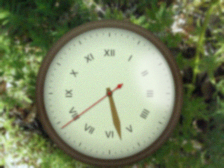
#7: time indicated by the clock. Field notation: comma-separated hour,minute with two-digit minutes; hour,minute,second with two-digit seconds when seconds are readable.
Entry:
5,27,39
